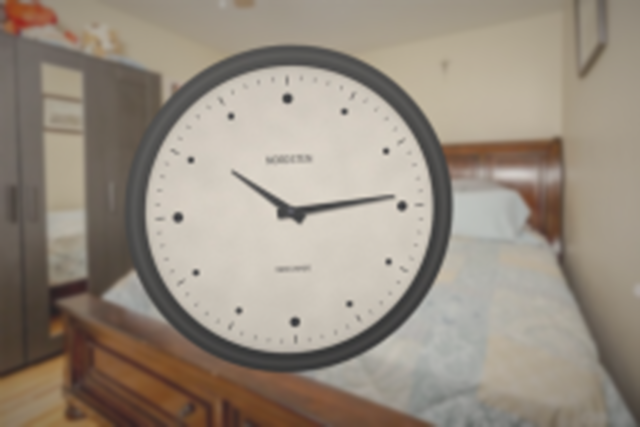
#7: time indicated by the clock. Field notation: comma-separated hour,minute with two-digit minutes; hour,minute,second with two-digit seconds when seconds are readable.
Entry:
10,14
